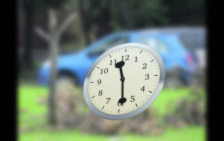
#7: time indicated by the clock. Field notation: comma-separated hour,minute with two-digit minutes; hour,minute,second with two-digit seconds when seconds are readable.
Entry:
11,29
